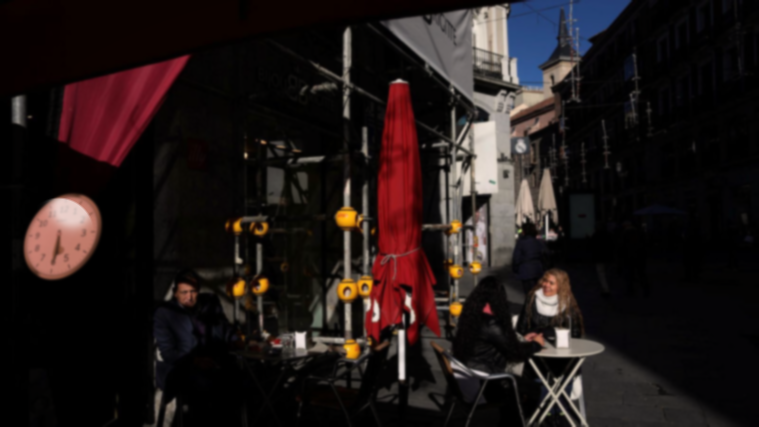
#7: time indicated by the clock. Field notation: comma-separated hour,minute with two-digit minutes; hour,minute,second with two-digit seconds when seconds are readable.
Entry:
5,30
